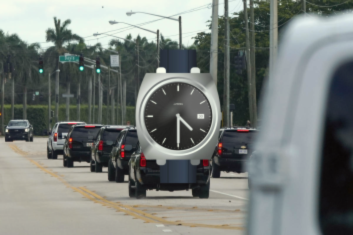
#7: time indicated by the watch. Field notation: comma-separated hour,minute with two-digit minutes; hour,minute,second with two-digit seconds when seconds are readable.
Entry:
4,30
